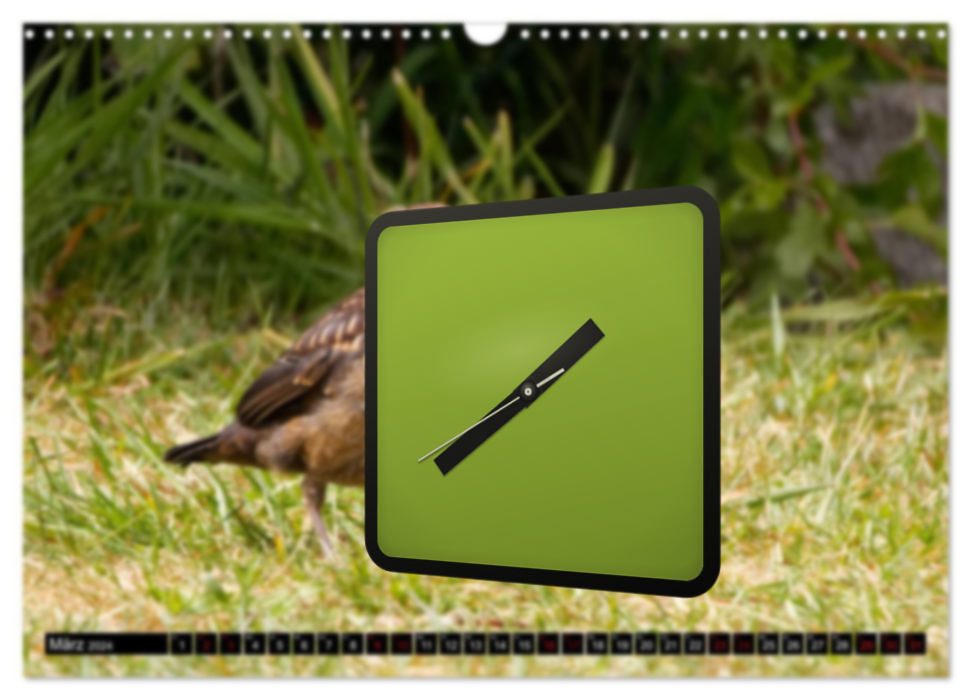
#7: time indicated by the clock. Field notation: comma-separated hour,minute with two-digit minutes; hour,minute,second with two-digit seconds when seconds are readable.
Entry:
1,38,40
